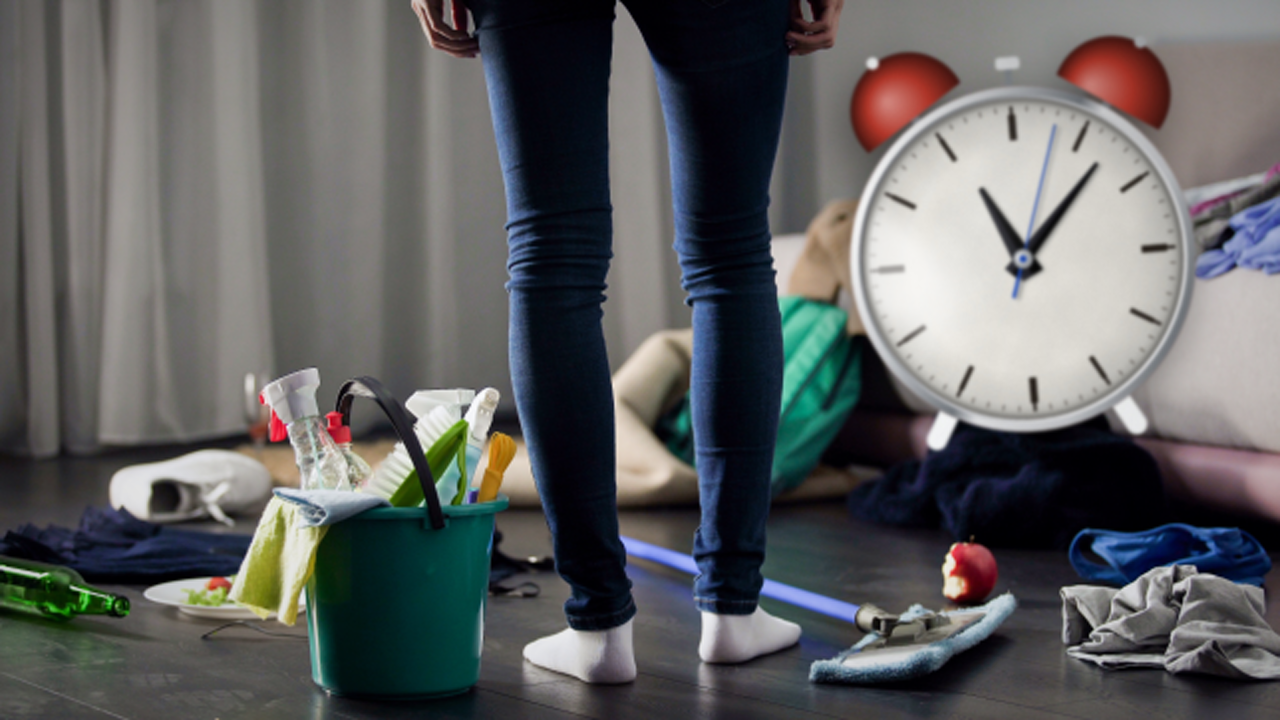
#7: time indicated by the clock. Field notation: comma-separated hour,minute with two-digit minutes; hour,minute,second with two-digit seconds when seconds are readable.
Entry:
11,07,03
